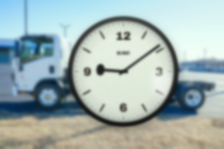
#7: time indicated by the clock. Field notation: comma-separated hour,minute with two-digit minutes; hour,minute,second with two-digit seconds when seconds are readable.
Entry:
9,09
